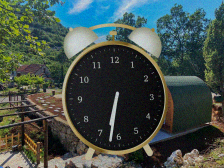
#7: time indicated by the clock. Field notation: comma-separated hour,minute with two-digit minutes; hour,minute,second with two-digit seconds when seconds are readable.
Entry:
6,32
